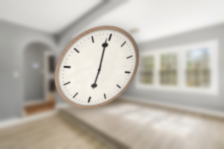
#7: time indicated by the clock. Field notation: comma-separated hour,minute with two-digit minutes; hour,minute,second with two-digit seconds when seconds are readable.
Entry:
5,59
